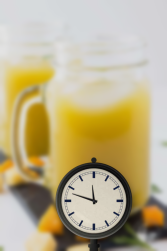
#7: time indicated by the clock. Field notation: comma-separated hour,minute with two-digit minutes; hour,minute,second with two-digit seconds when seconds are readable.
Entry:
11,48
